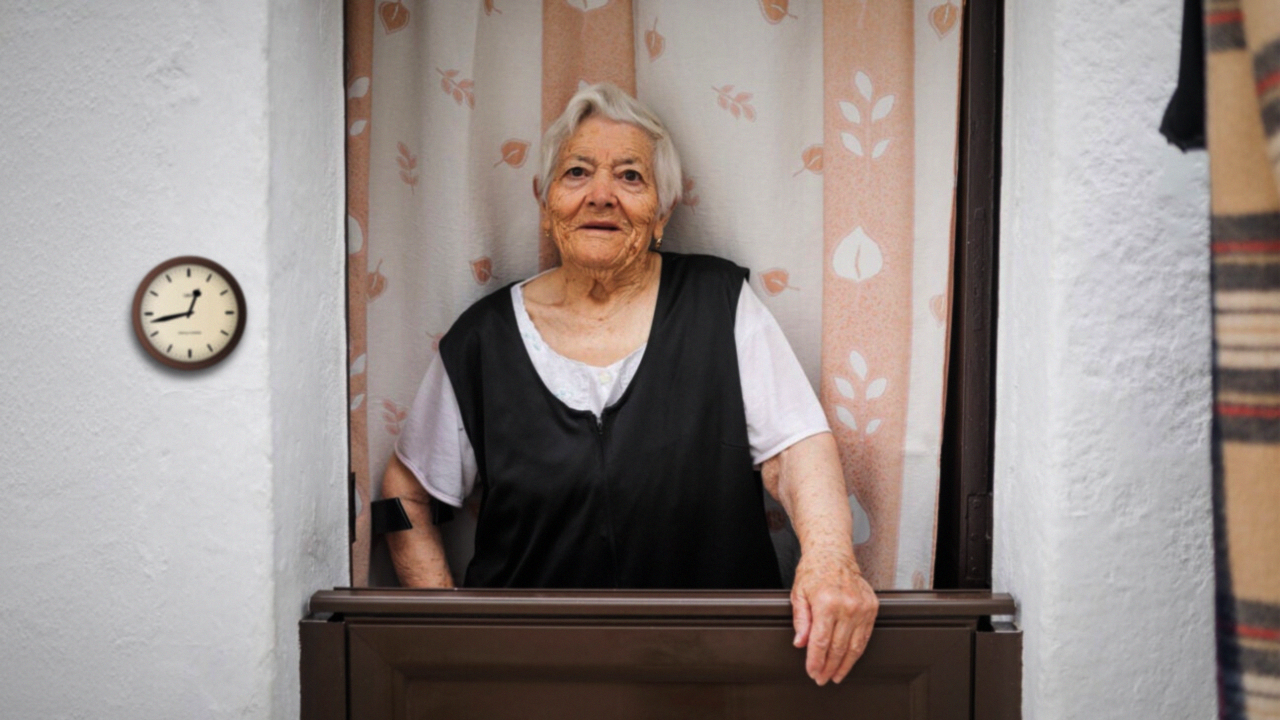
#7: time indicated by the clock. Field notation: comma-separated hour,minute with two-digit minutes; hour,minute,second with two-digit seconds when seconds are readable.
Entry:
12,43
